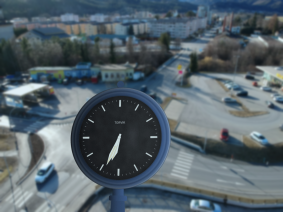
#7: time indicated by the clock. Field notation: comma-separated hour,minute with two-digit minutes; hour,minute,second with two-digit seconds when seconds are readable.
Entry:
6,34
